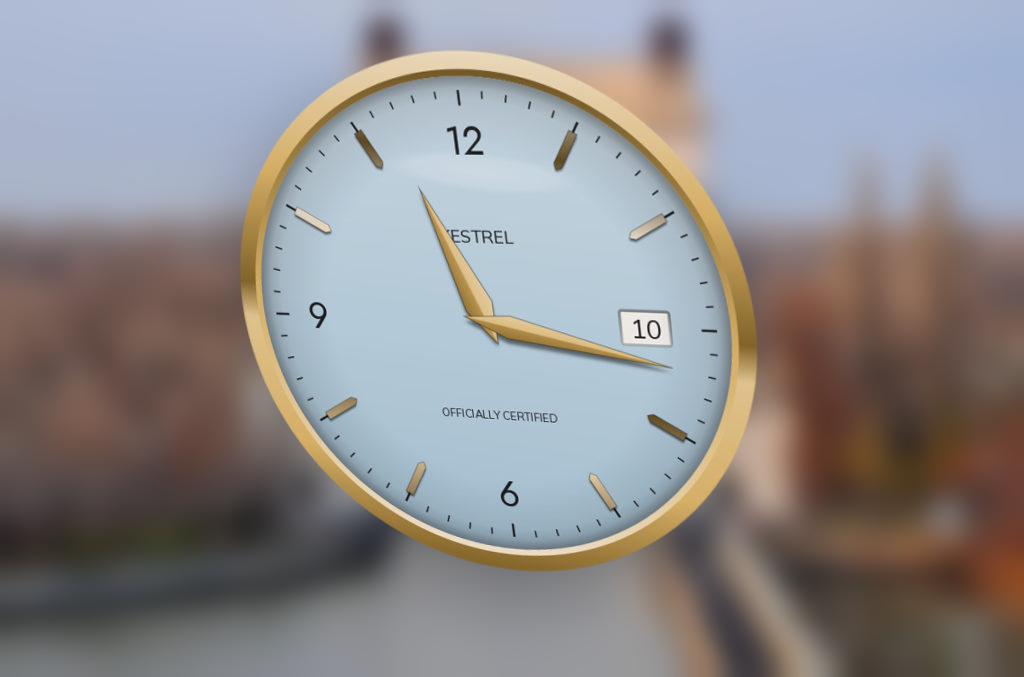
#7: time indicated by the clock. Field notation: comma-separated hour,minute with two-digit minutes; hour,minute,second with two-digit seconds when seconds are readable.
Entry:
11,17
